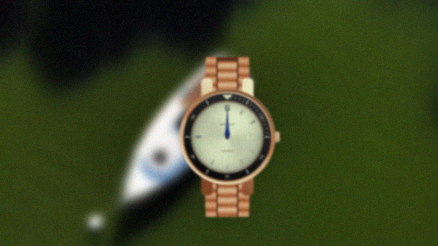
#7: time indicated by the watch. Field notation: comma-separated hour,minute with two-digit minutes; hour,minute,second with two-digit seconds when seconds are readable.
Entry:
12,00
